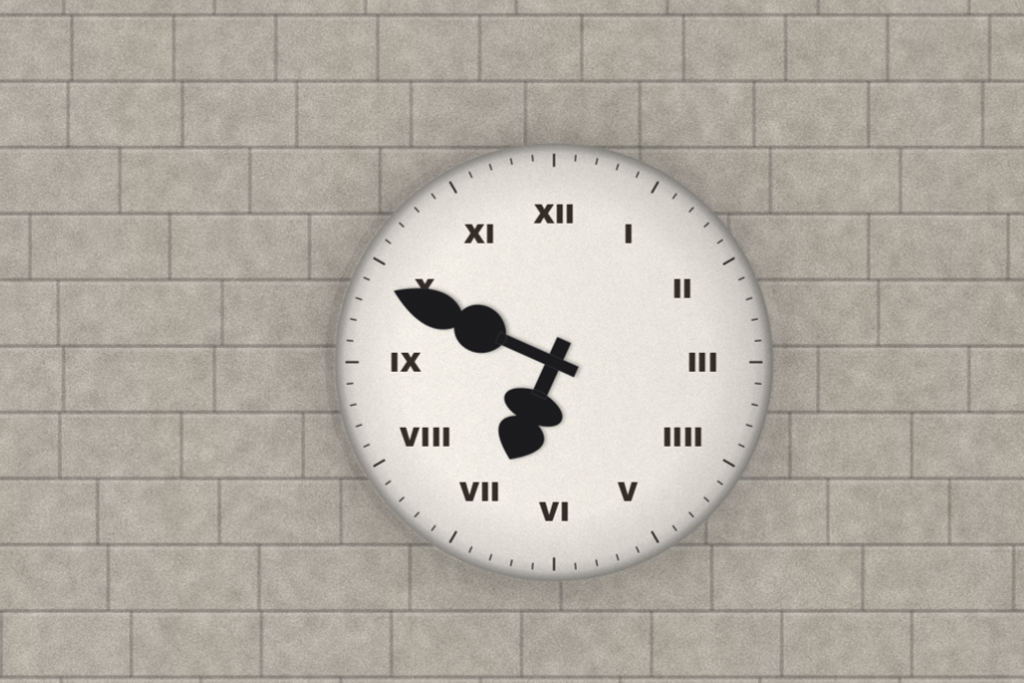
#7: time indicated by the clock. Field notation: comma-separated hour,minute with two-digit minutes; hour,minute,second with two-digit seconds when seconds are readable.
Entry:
6,49
